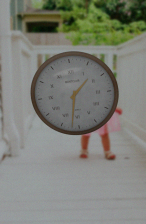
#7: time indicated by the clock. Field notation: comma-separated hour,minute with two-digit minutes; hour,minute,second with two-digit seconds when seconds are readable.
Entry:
1,32
